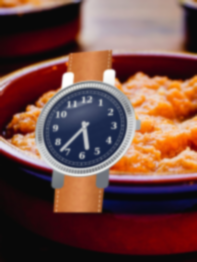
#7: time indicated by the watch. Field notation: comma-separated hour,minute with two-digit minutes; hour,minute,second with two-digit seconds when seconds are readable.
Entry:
5,37
